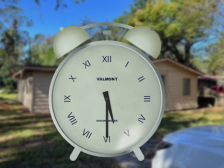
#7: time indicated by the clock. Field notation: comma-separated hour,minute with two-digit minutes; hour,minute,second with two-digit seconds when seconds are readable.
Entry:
5,30
